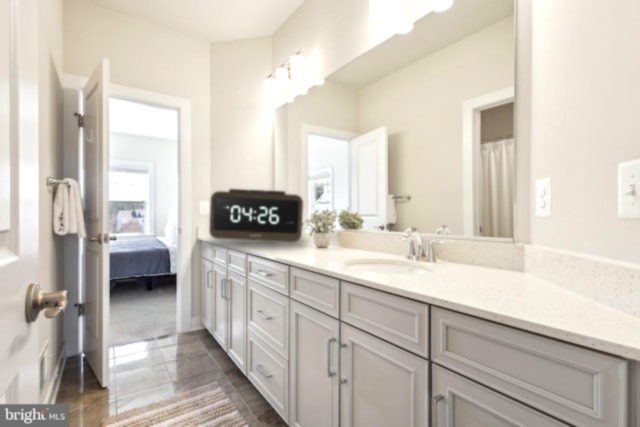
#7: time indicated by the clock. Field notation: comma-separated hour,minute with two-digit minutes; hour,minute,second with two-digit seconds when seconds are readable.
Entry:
4,26
